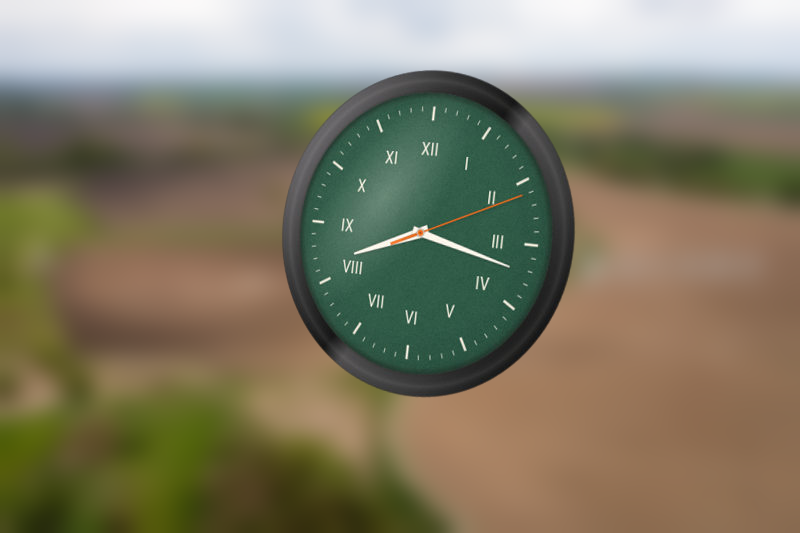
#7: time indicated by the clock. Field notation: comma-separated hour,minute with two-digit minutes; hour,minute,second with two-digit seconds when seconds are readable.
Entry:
8,17,11
